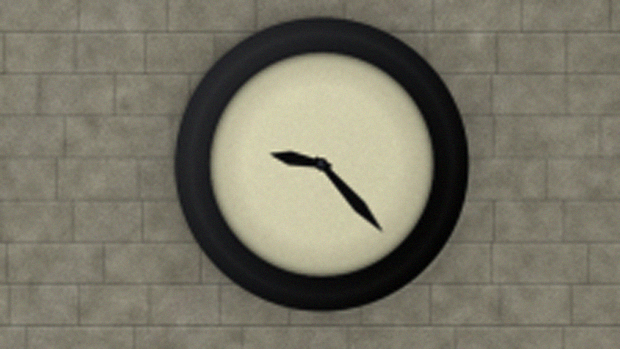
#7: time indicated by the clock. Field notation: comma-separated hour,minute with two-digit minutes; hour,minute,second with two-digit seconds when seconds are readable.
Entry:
9,23
